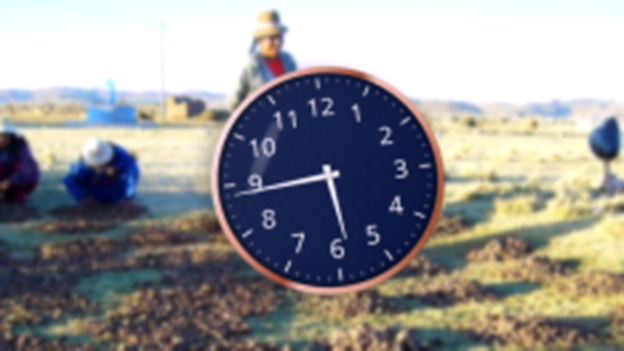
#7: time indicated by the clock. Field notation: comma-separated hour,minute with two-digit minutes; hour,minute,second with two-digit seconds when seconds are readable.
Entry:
5,44
